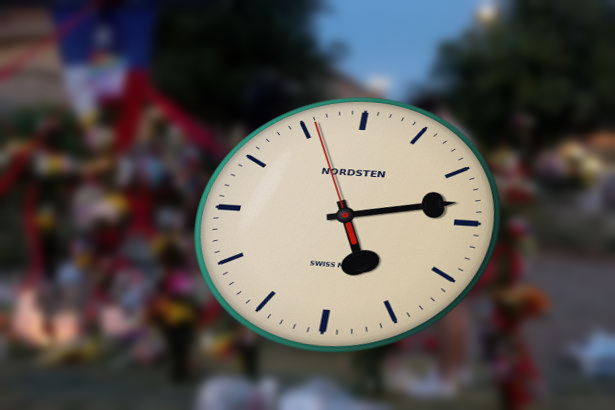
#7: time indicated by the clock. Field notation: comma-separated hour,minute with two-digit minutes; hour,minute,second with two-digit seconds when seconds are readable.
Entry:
5,12,56
